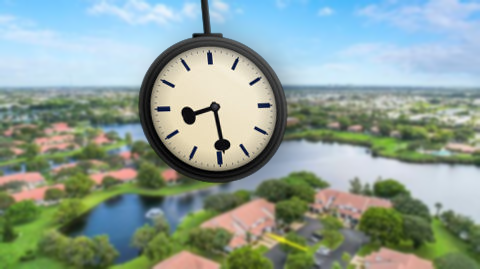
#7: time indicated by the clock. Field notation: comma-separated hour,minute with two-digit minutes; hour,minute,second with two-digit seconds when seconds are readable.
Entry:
8,29
